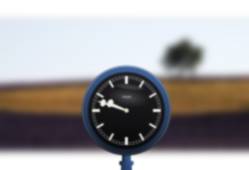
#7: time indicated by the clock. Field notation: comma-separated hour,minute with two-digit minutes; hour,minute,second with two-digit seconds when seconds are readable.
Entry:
9,48
